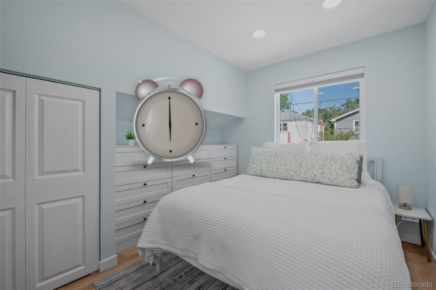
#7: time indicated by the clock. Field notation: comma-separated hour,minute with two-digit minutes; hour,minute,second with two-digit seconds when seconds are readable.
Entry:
6,00
